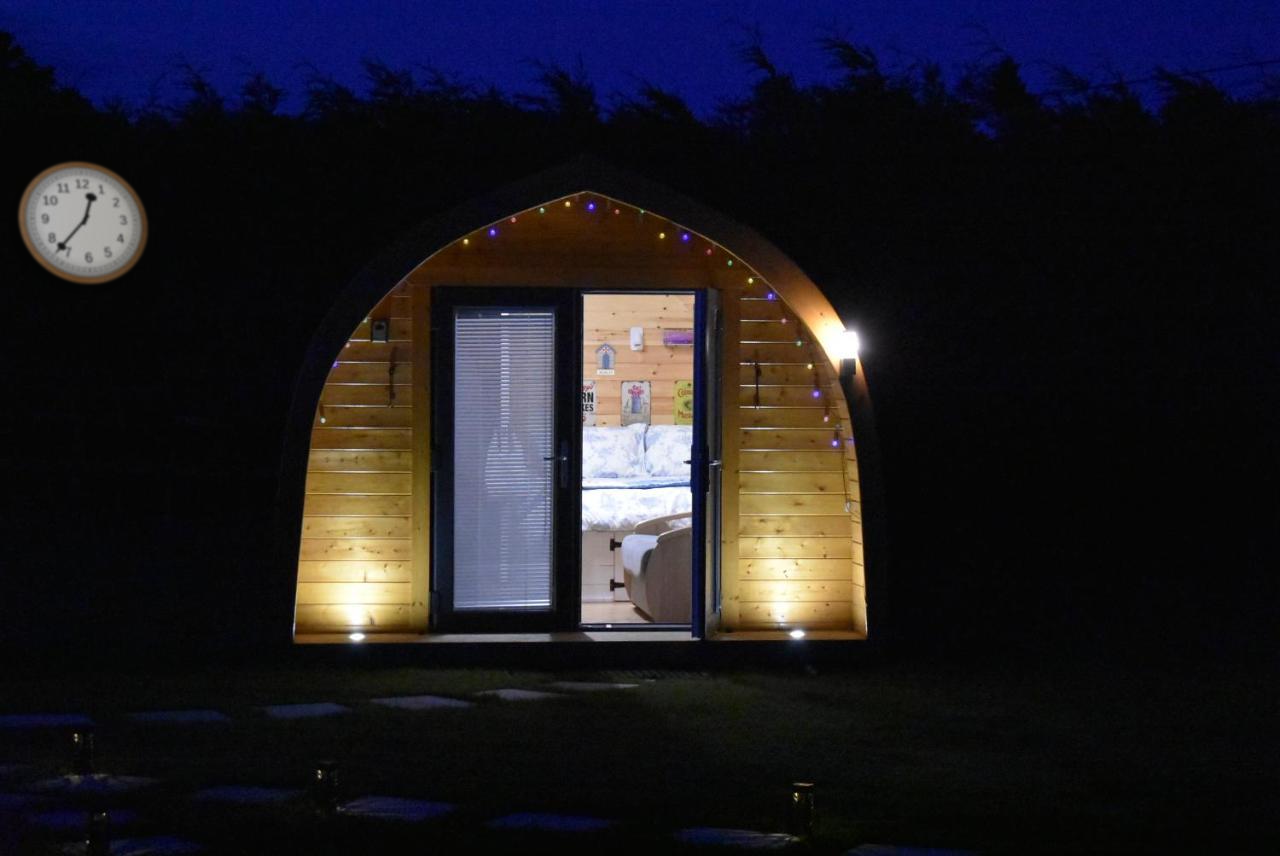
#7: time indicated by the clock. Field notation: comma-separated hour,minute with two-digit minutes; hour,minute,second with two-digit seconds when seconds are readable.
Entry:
12,37
